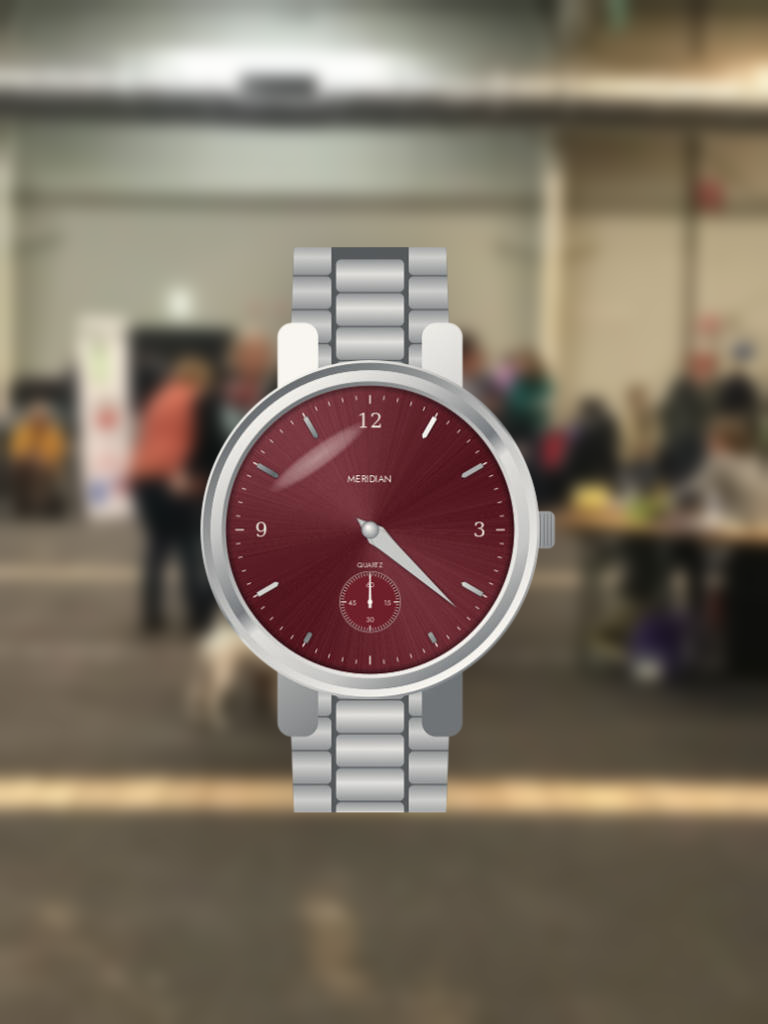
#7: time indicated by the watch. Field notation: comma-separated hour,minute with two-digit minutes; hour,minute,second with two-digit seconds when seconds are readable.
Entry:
4,22
